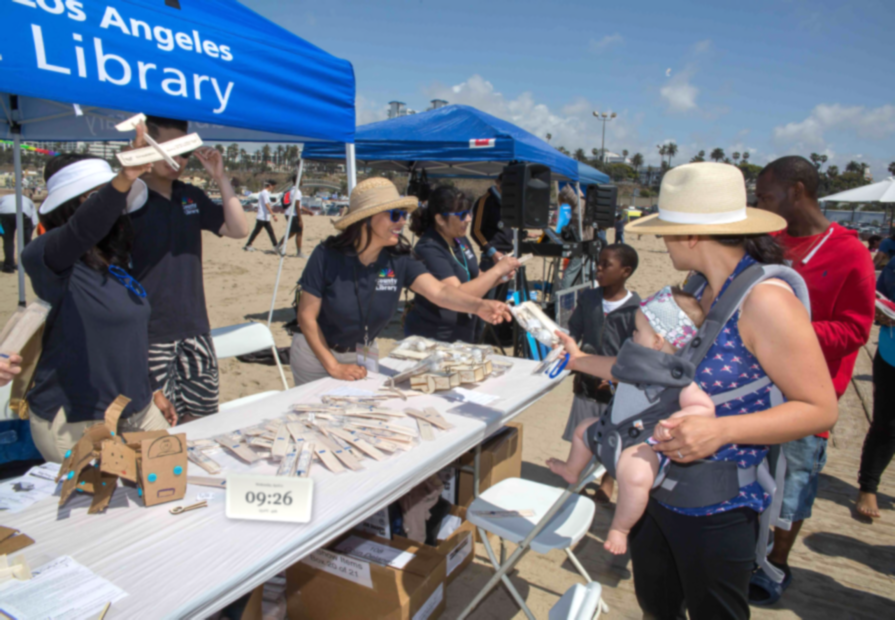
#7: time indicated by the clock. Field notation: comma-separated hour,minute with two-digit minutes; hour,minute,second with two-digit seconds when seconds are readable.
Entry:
9,26
